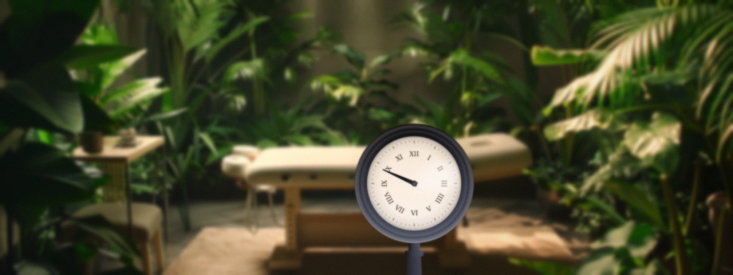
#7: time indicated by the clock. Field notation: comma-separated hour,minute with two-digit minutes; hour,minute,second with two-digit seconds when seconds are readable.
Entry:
9,49
